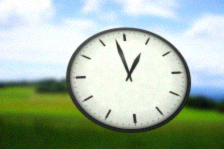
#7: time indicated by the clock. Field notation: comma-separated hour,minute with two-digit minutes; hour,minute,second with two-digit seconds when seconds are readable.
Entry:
12,58
